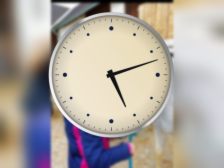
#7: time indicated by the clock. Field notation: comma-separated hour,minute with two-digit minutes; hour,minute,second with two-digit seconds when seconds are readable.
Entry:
5,12
